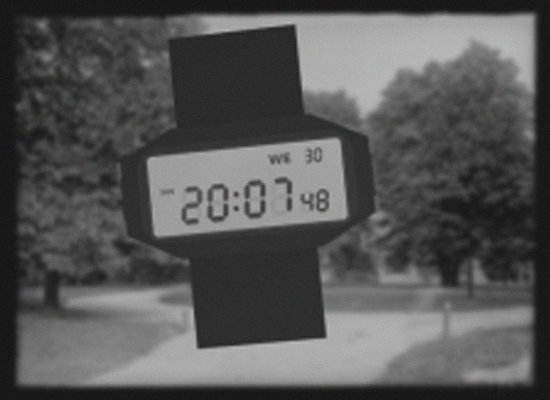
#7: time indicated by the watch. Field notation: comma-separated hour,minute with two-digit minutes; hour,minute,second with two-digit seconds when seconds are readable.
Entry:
20,07,48
